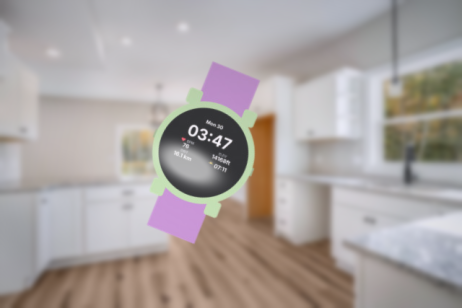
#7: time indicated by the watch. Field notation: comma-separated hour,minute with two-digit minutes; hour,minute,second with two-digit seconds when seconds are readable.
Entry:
3,47
